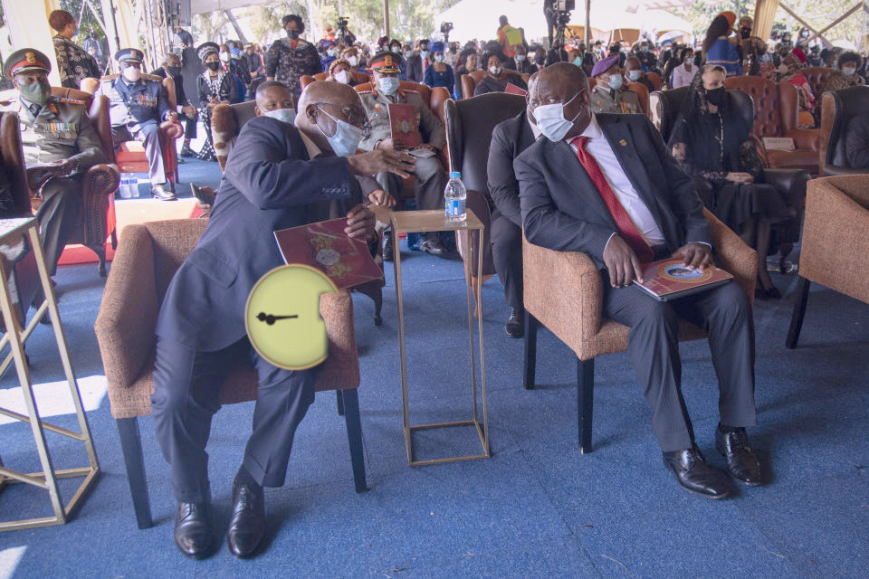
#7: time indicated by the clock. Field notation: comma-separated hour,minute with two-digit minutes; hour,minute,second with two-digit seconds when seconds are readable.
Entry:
8,45
